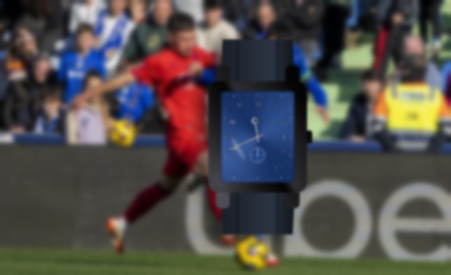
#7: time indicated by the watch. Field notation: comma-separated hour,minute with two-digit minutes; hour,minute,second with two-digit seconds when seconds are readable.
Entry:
11,41
